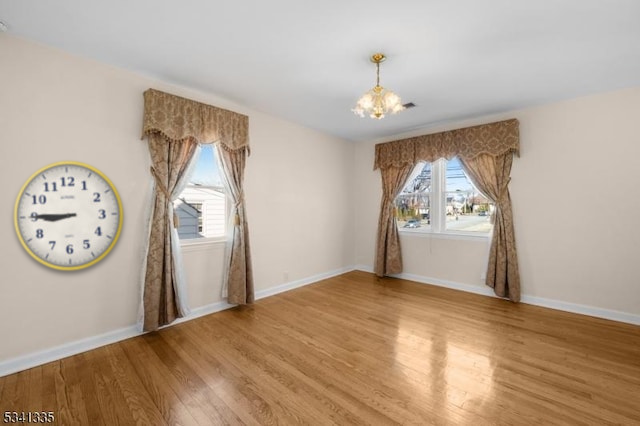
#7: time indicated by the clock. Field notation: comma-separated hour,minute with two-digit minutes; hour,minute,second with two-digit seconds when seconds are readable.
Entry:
8,45
